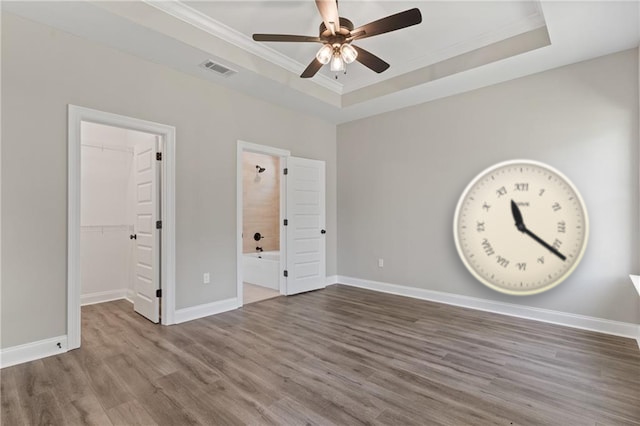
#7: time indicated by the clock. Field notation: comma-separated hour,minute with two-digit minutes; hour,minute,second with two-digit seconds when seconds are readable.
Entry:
11,21
